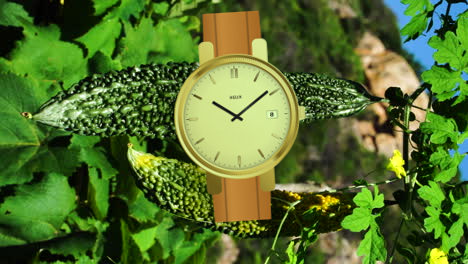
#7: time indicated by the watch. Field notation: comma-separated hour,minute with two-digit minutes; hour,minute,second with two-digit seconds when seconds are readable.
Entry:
10,09
